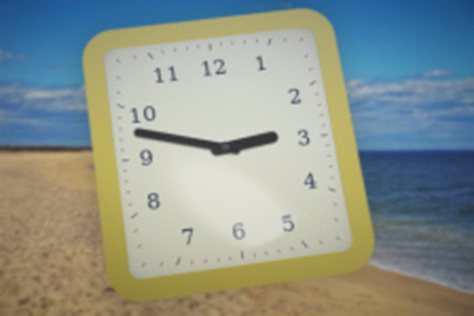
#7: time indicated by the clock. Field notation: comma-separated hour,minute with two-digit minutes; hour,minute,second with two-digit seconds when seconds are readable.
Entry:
2,48
